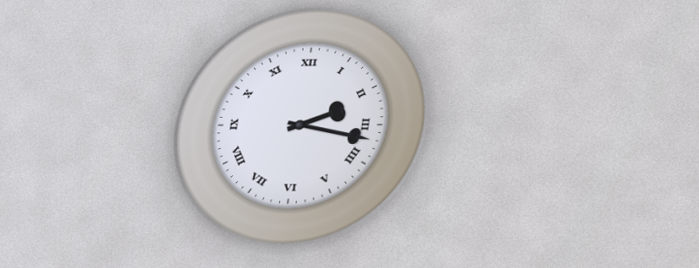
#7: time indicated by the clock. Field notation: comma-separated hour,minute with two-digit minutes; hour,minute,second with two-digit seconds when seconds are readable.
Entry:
2,17
